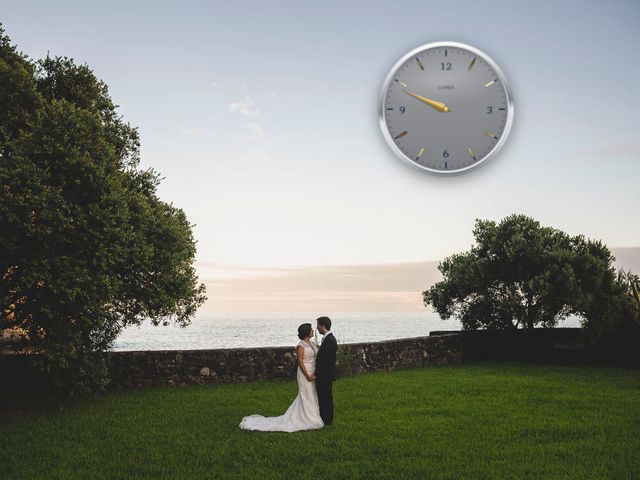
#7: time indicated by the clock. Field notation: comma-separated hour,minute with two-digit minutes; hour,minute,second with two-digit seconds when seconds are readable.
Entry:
9,49
